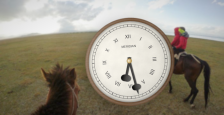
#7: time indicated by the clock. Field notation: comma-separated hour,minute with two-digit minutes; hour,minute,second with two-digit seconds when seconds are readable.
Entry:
6,28
